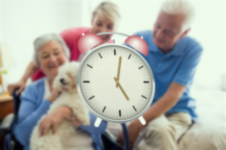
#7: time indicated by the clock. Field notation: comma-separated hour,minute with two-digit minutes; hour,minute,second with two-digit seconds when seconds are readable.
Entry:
5,02
